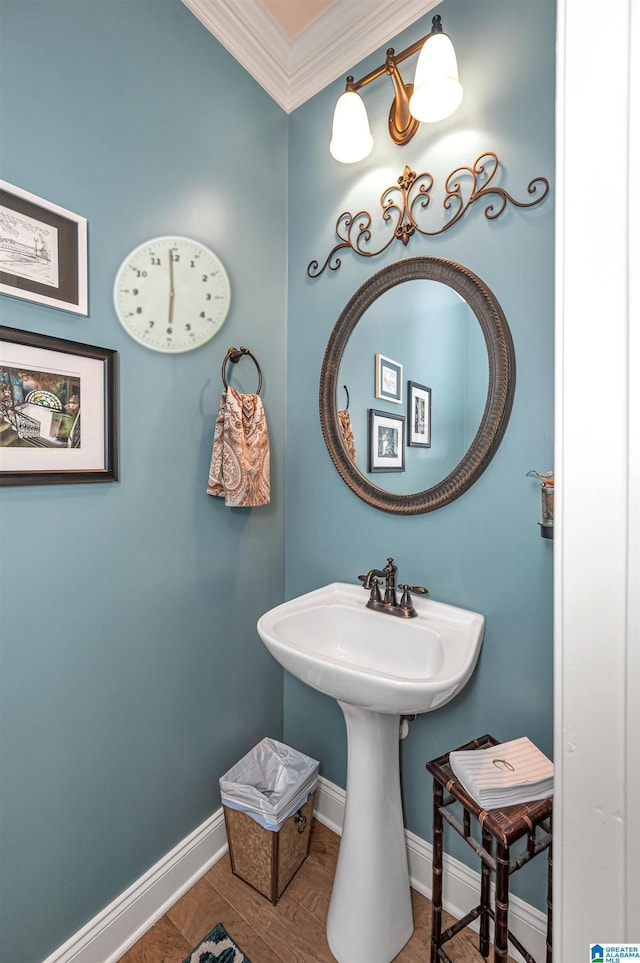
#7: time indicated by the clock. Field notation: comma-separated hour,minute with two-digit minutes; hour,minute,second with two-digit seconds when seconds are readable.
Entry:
5,59
